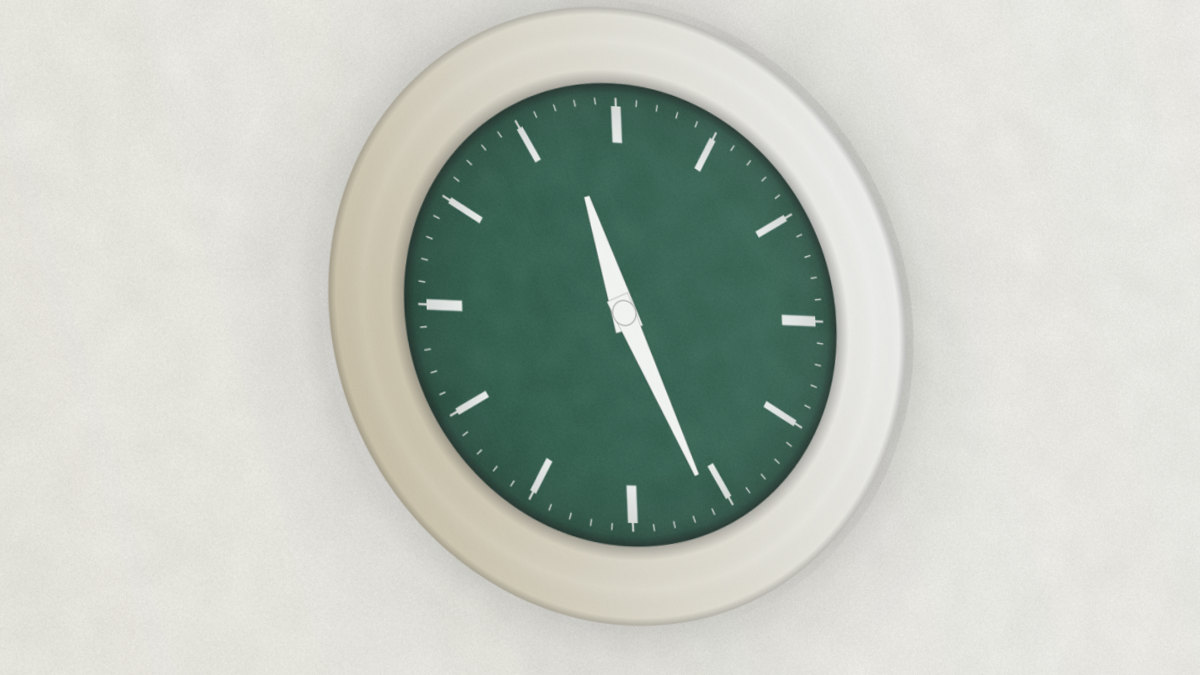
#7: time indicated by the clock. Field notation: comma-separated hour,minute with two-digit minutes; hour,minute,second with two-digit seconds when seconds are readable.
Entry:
11,26
